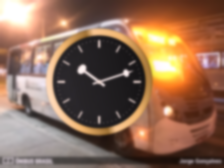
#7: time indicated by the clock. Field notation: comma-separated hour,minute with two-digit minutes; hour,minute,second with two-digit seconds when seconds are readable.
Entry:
10,12
